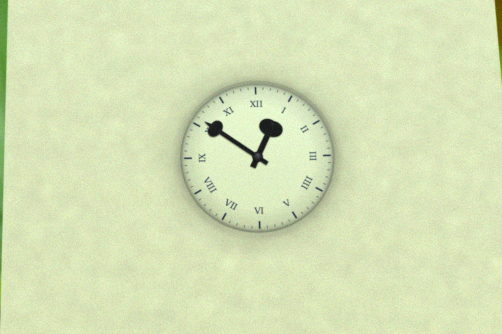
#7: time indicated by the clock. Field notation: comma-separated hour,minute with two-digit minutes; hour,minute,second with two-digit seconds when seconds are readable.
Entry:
12,51
